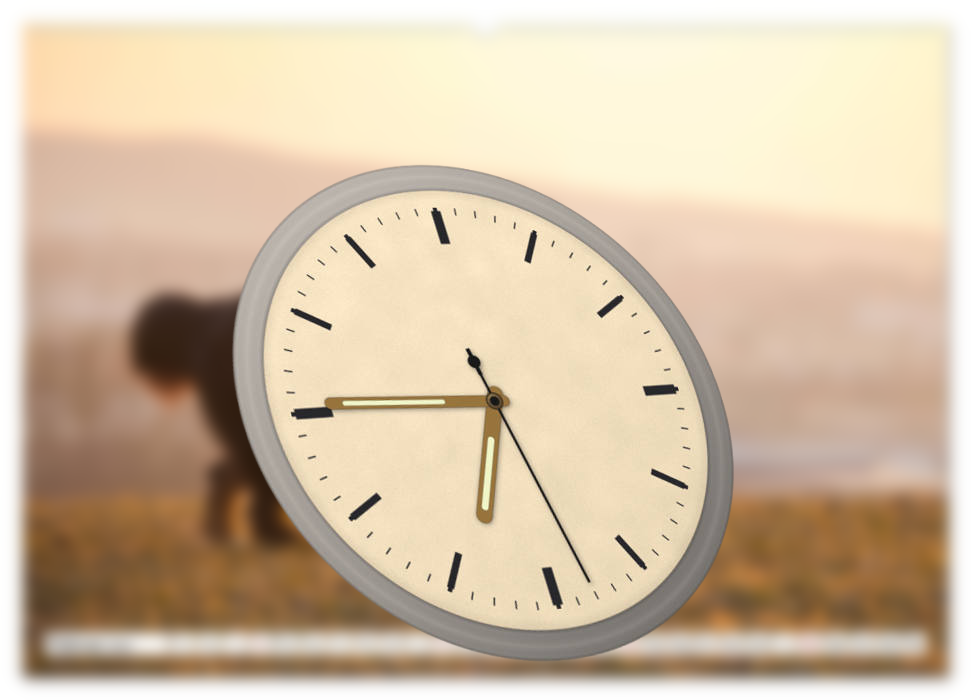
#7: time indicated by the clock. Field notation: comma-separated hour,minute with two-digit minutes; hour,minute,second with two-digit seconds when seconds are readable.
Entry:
6,45,28
